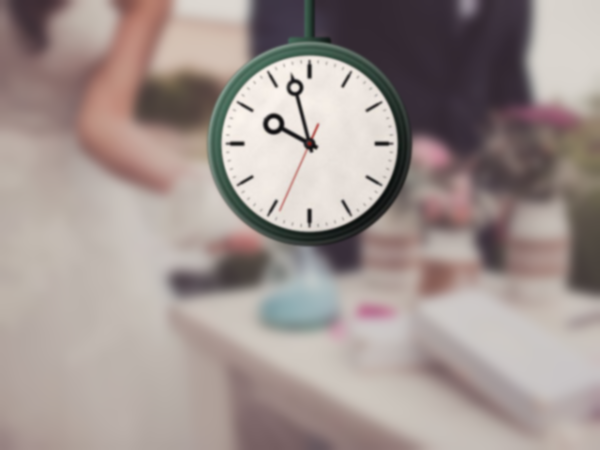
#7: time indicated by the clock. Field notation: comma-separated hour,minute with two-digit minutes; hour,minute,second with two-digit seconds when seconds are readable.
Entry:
9,57,34
